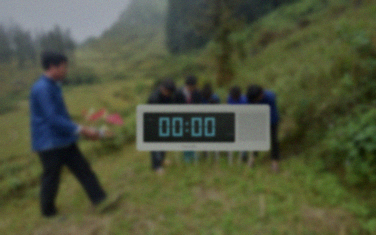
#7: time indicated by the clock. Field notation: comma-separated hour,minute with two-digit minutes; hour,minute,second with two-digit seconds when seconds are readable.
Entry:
0,00
